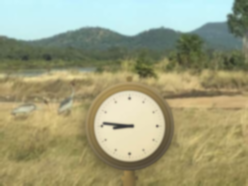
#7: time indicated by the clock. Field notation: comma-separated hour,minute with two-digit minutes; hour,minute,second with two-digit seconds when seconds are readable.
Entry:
8,46
